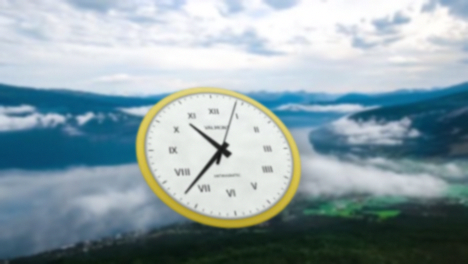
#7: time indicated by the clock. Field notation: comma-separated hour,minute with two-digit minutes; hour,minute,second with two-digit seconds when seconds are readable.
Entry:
10,37,04
